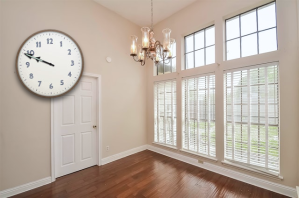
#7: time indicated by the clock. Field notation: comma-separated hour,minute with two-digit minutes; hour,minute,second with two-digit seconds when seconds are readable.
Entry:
9,49
